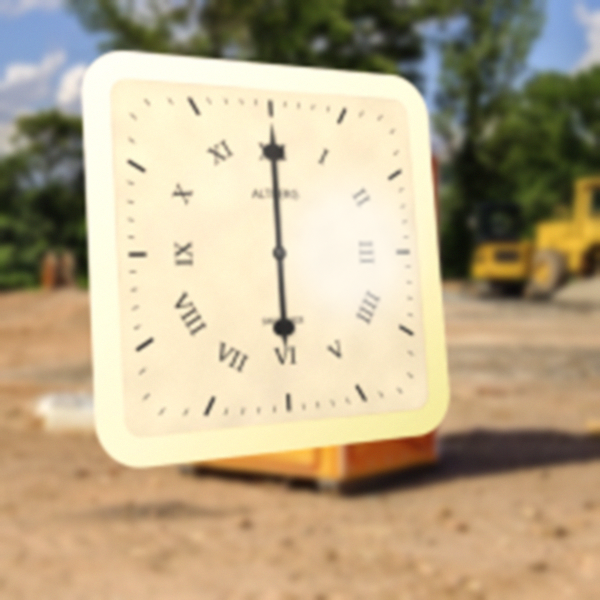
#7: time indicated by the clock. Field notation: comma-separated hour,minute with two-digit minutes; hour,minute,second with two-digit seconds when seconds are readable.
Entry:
6,00
